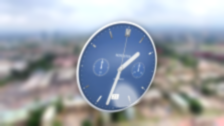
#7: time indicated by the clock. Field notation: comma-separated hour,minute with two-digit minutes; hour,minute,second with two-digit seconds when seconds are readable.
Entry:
1,32
